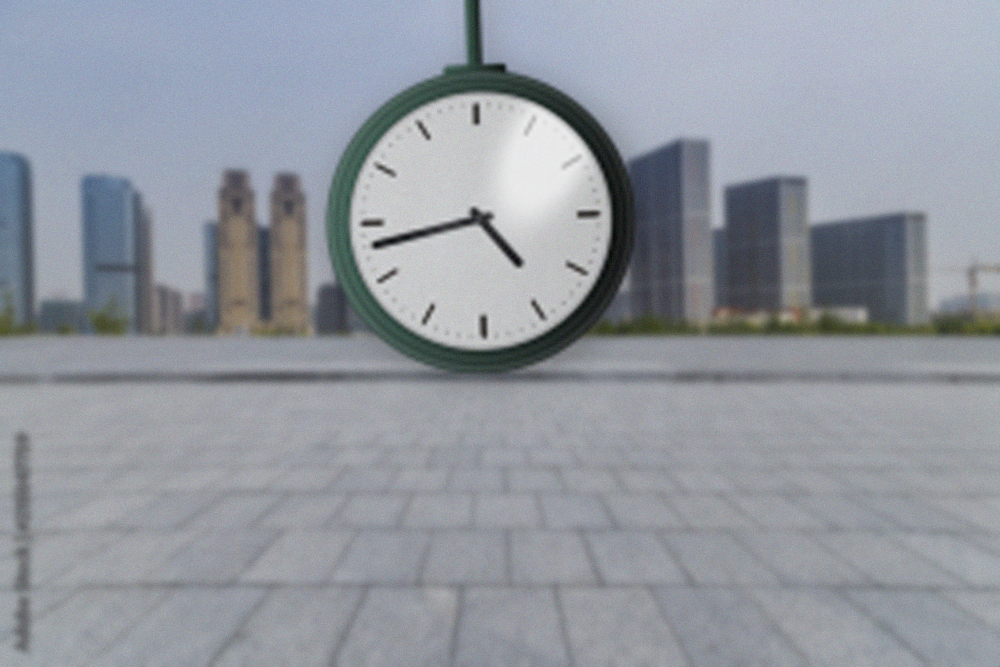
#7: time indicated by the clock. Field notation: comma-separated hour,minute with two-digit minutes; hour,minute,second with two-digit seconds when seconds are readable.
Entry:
4,43
